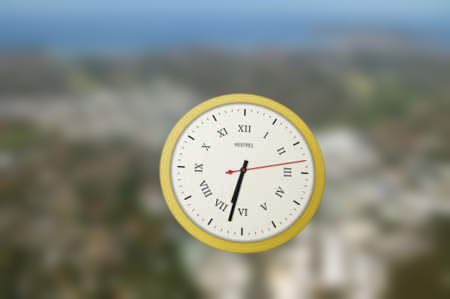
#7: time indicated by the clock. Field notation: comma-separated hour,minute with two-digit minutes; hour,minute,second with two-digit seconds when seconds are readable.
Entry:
6,32,13
